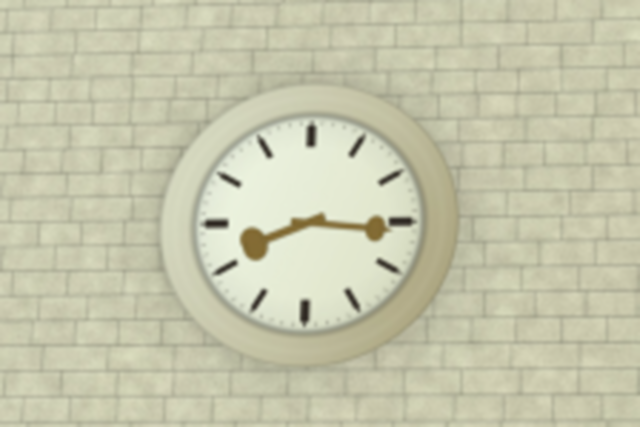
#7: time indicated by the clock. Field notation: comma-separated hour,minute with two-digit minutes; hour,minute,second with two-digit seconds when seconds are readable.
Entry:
8,16
